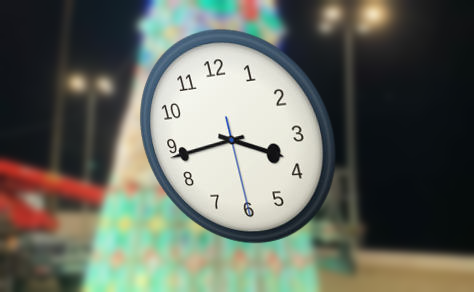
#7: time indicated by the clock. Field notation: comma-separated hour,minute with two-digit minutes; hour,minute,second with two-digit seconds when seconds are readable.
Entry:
3,43,30
